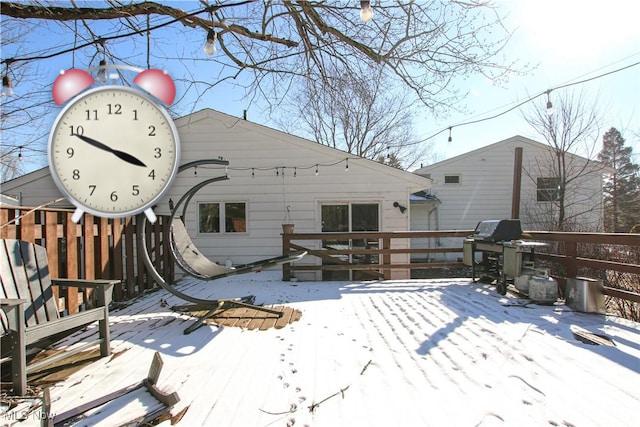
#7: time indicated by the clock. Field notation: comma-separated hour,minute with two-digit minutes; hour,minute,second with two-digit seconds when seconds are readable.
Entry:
3,49
